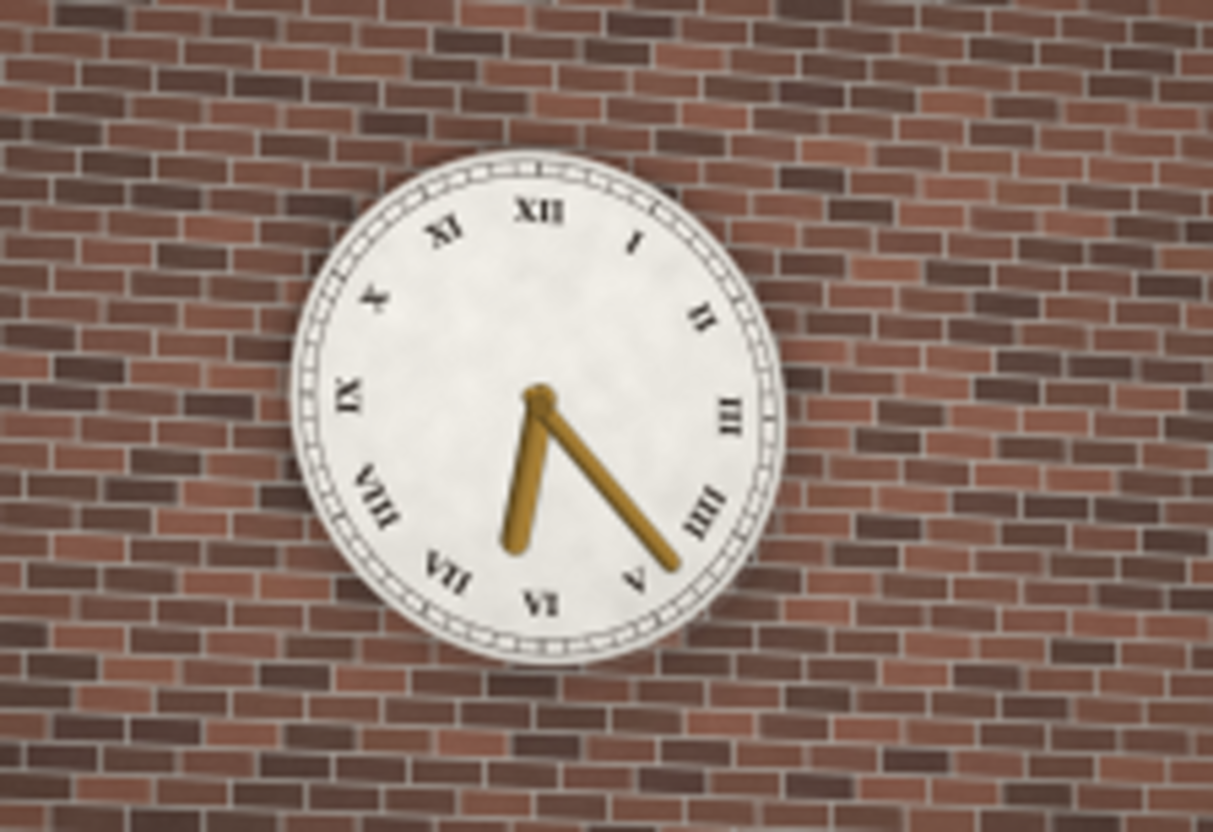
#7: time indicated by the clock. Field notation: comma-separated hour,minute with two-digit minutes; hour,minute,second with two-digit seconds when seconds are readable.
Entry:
6,23
